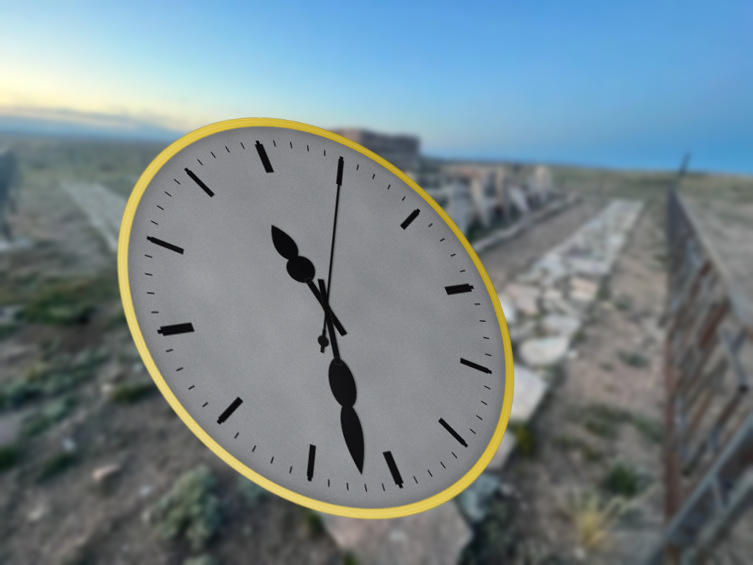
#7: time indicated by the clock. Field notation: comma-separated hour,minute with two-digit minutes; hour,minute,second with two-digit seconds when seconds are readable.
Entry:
11,32,05
